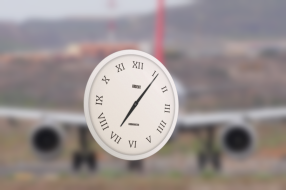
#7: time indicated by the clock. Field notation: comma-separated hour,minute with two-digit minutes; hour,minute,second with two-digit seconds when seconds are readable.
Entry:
7,06
